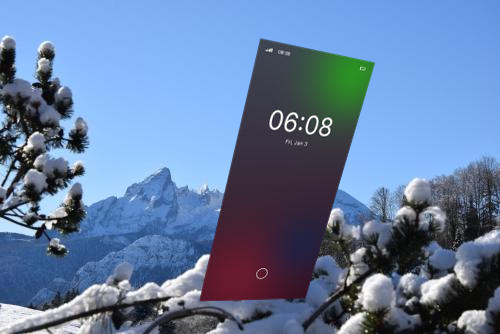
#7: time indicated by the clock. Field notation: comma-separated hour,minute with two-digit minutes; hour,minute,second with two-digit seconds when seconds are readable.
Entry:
6,08
